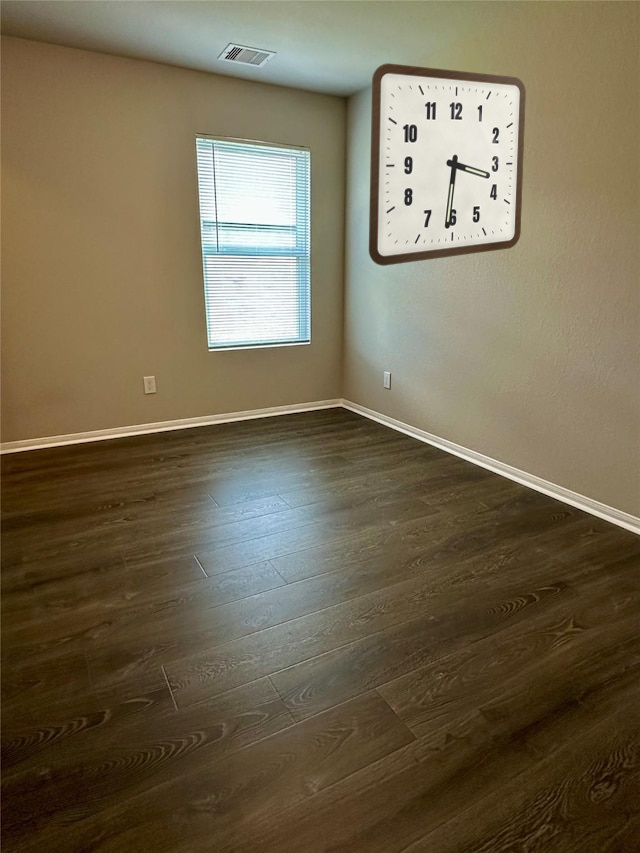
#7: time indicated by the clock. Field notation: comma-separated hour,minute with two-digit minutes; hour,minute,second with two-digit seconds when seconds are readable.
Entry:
3,31
